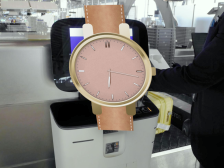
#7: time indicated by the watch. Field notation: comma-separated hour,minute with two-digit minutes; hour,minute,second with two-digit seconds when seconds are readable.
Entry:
6,17
